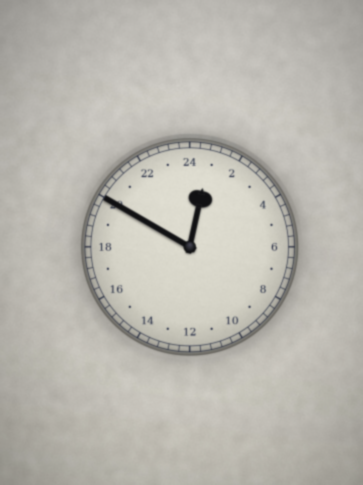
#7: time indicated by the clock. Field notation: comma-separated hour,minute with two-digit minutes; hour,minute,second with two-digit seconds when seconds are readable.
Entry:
0,50
